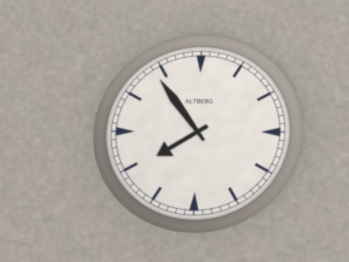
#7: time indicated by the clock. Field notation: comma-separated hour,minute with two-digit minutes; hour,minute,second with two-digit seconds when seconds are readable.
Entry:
7,54
